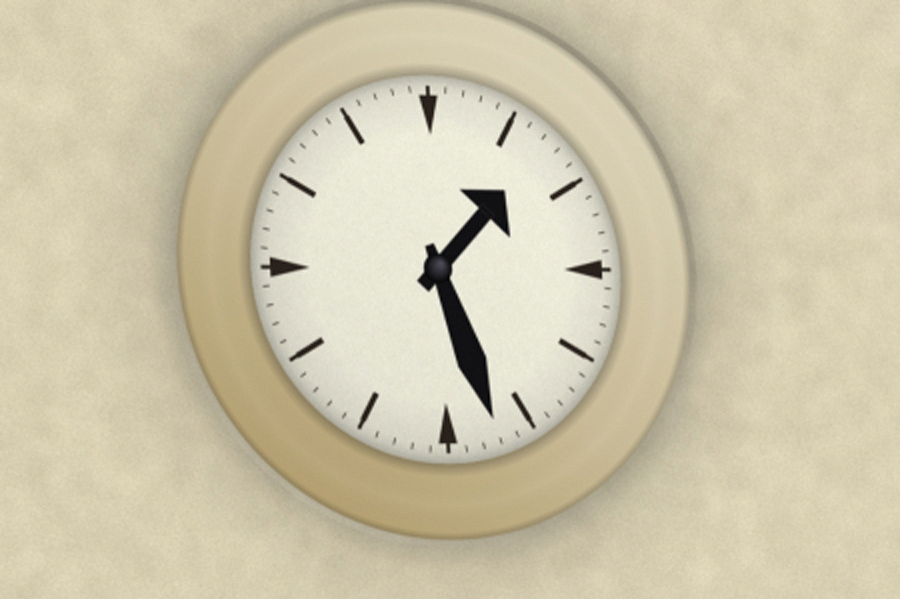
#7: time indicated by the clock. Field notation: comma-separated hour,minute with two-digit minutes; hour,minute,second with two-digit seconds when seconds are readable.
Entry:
1,27
